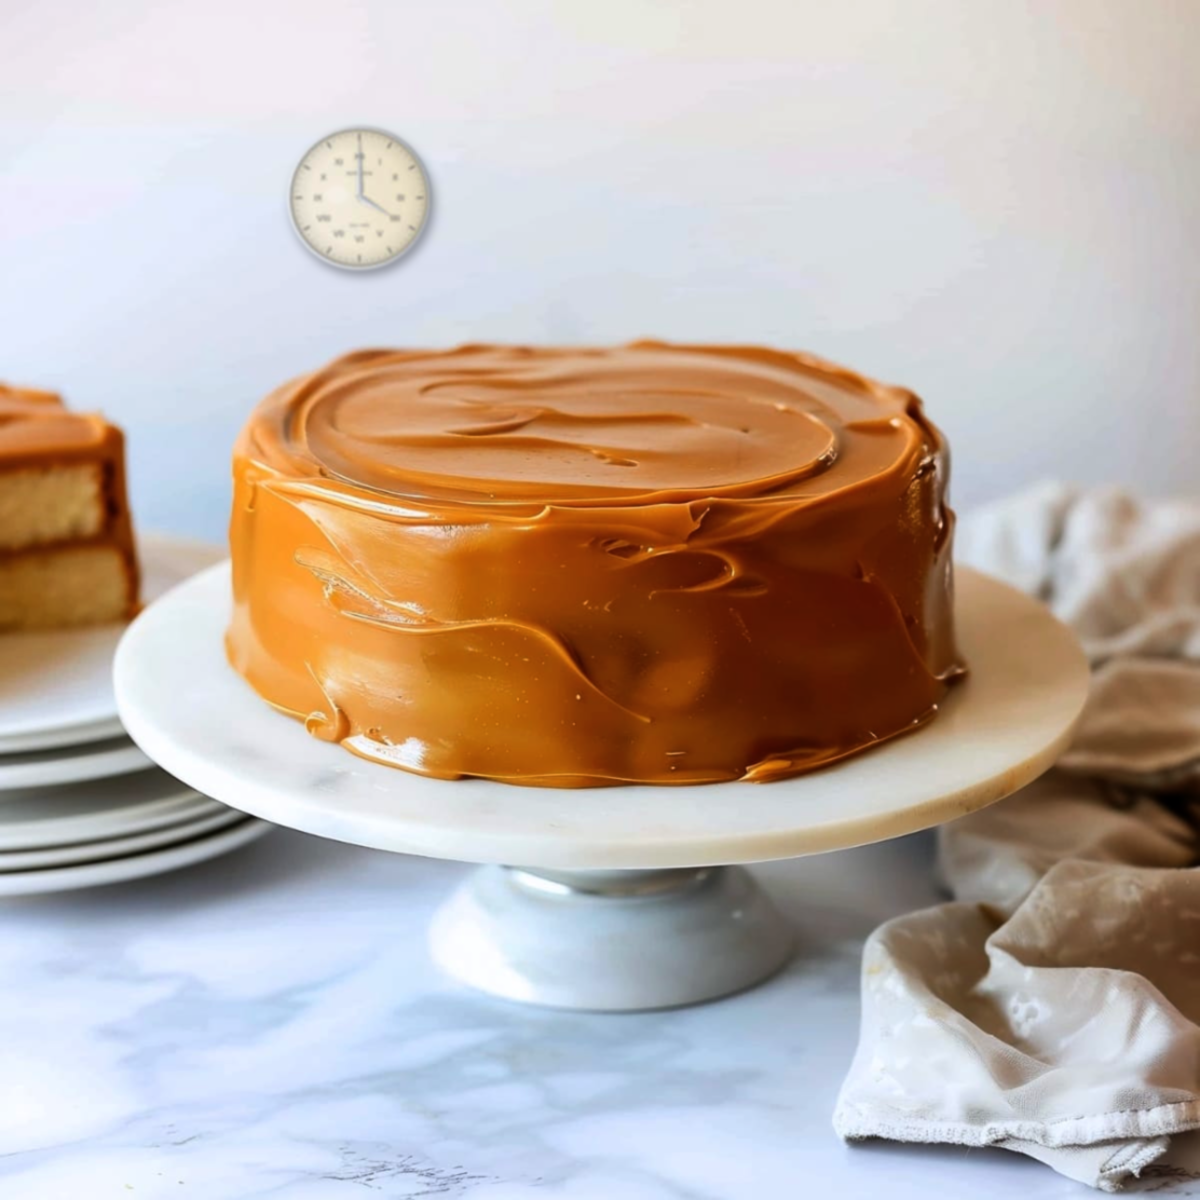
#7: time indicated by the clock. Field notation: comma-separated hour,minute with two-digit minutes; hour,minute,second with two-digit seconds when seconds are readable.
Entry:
4,00
